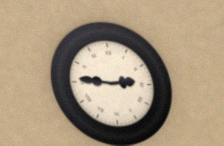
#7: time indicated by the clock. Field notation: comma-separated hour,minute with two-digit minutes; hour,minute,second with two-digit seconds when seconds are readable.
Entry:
2,46
